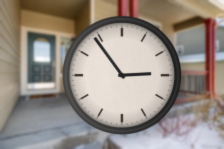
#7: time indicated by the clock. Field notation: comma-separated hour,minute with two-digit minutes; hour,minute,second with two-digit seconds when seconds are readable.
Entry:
2,54
